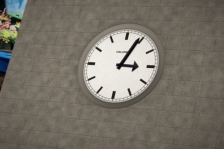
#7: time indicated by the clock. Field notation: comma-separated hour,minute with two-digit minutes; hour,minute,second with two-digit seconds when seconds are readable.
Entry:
3,04
